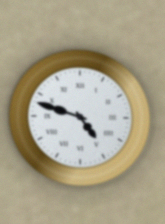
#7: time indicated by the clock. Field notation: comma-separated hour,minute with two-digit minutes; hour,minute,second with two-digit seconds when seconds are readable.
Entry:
4,48
